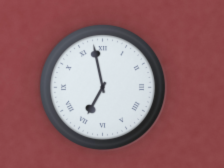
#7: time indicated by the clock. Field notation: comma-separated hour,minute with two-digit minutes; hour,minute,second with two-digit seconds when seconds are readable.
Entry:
6,58
